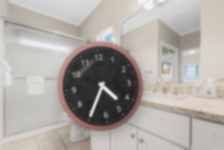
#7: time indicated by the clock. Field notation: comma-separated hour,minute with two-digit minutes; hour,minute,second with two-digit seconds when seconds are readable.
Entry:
4,35
